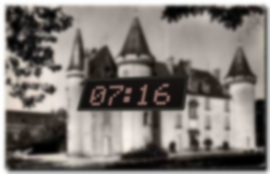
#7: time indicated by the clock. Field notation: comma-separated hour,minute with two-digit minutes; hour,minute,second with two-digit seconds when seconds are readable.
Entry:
7,16
